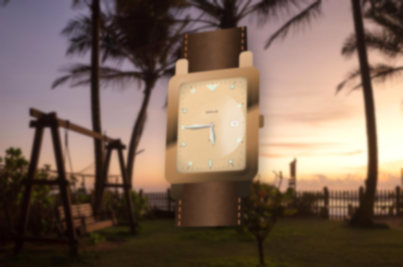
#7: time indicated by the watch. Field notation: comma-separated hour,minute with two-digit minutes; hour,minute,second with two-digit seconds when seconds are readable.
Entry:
5,45
